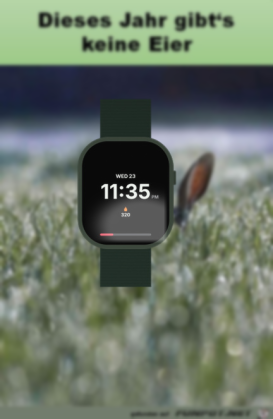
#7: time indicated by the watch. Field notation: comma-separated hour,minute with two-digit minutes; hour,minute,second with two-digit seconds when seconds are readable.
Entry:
11,35
